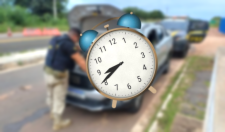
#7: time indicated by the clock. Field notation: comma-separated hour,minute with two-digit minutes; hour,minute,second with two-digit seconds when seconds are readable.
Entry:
8,41
